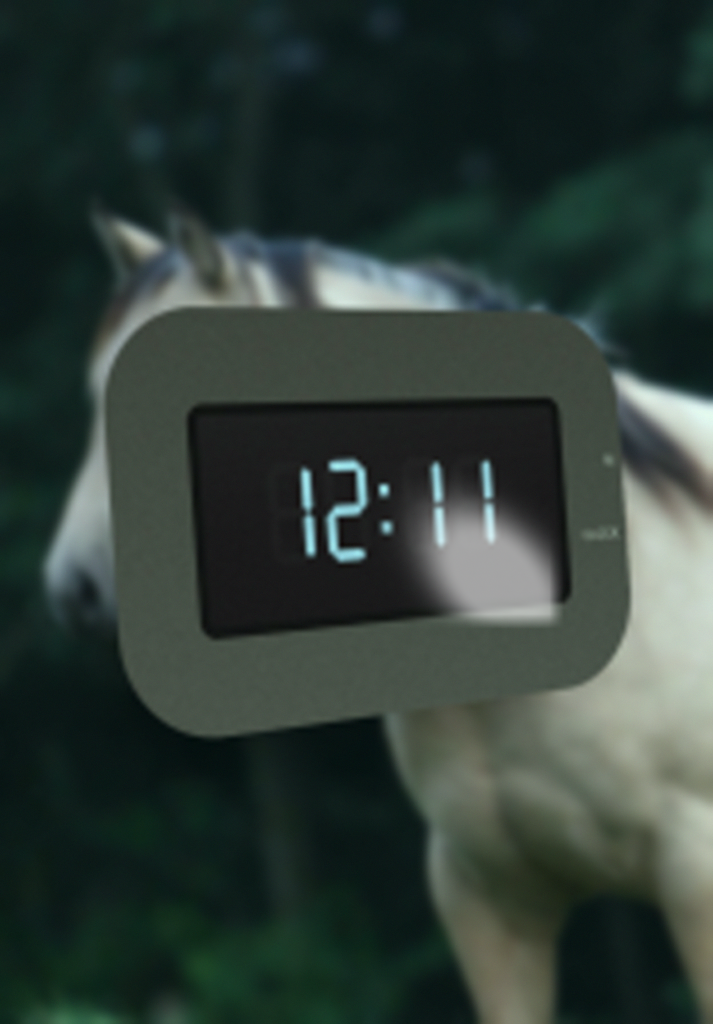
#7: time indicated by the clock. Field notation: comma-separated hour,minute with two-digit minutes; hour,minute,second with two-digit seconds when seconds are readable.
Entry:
12,11
